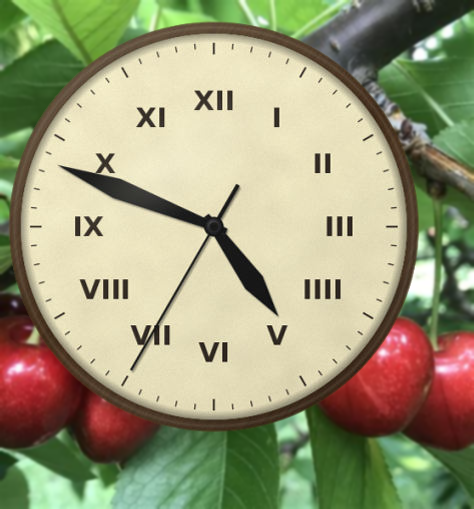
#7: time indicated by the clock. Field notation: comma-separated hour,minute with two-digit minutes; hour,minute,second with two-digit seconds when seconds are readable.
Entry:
4,48,35
